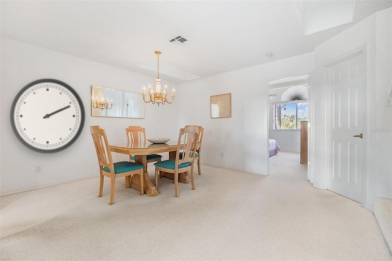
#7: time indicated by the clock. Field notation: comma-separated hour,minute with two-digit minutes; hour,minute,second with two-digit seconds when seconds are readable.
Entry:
2,11
